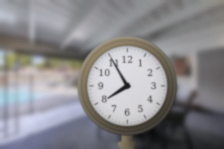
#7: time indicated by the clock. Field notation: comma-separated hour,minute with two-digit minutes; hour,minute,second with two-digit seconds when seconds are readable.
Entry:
7,55
